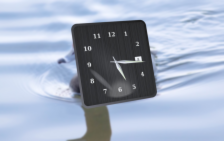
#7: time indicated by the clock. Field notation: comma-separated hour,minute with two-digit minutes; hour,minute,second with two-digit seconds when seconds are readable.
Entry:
5,16
